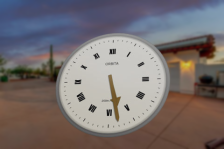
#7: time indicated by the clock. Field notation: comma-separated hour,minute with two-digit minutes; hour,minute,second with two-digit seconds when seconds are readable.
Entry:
5,28
